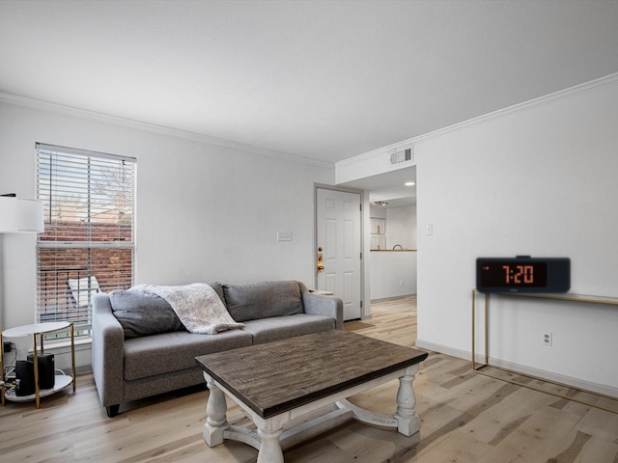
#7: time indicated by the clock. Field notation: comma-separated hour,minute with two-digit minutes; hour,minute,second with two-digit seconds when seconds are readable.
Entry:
7,20
